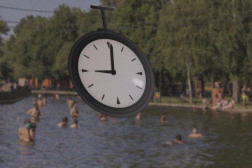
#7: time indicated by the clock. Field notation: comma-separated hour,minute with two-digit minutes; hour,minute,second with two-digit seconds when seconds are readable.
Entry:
9,01
